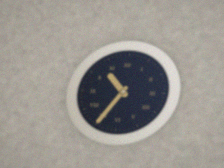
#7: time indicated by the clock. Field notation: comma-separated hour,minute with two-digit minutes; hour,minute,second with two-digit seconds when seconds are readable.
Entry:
10,35
